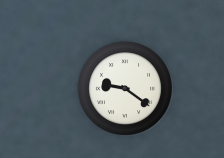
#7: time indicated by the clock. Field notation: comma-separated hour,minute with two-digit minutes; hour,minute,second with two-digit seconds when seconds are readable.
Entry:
9,21
